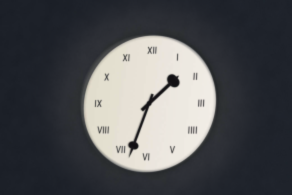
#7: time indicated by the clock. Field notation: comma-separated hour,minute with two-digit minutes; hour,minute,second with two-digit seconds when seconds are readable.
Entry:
1,33
